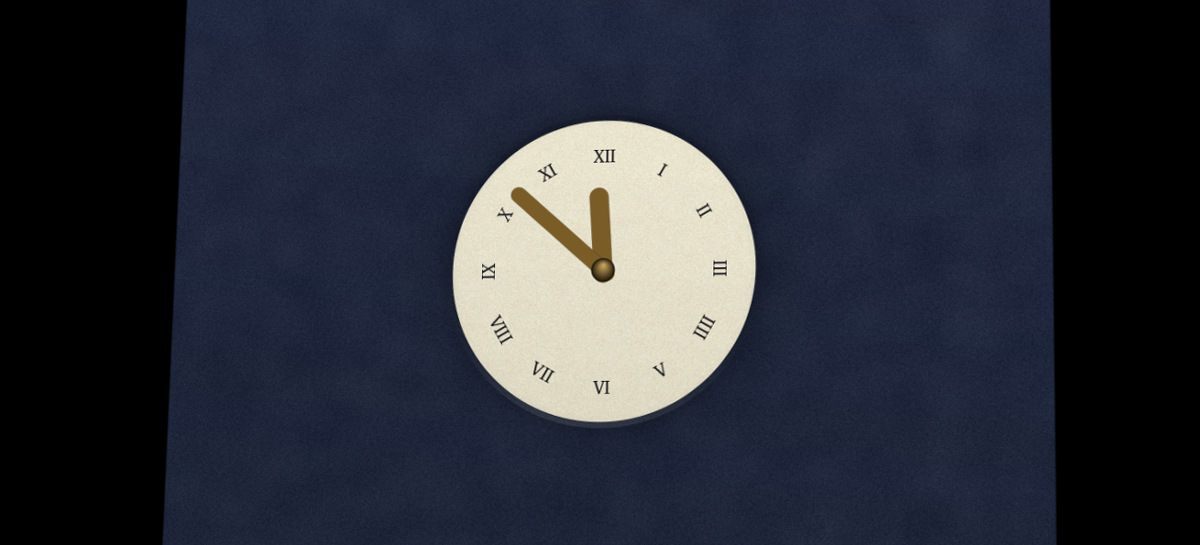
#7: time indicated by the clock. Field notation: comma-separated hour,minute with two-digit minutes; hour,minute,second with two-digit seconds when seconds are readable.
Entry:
11,52
